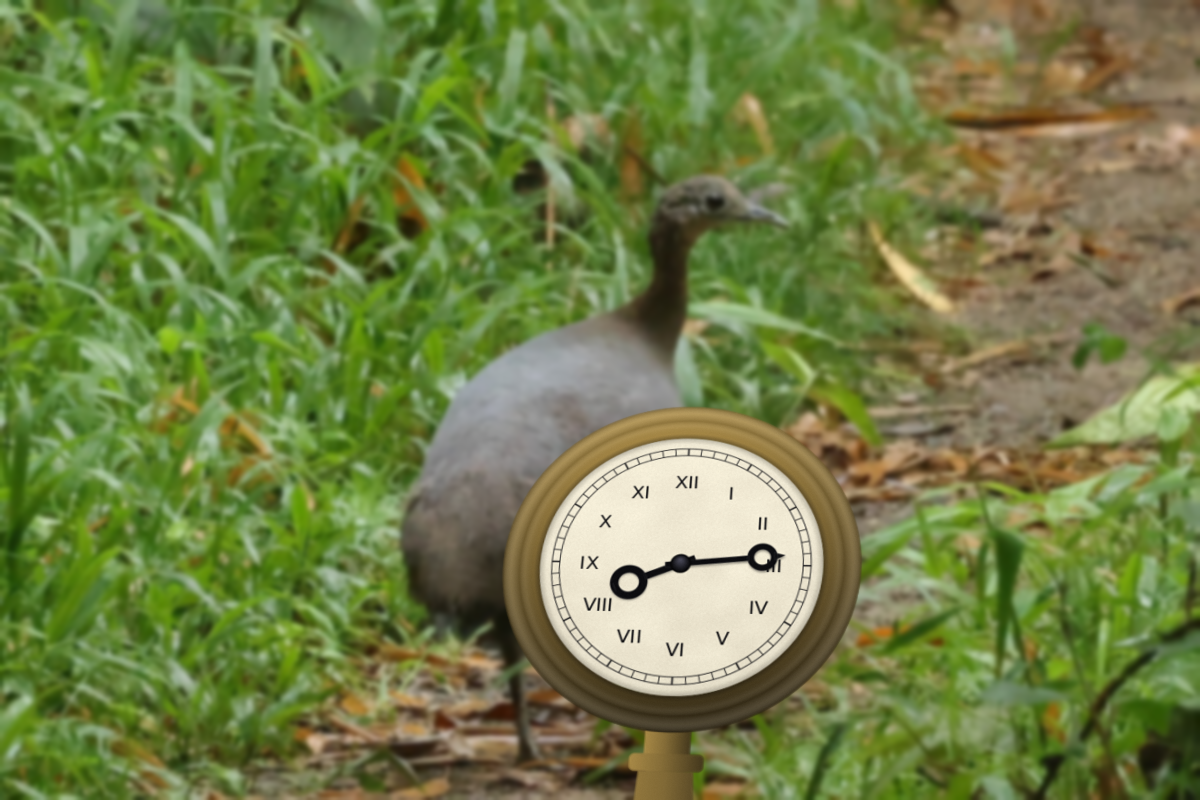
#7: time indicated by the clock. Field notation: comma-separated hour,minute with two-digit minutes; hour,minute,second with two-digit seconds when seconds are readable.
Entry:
8,14
